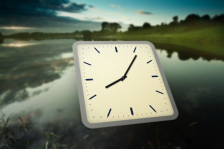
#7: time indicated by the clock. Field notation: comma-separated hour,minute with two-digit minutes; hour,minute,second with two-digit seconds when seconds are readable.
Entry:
8,06
